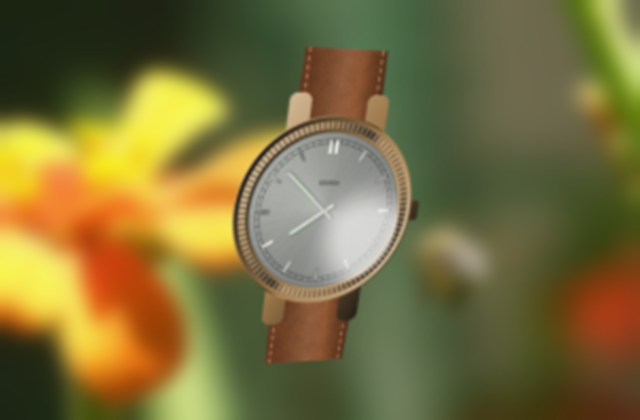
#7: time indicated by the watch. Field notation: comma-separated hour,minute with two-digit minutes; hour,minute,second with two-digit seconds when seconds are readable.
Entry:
7,52
